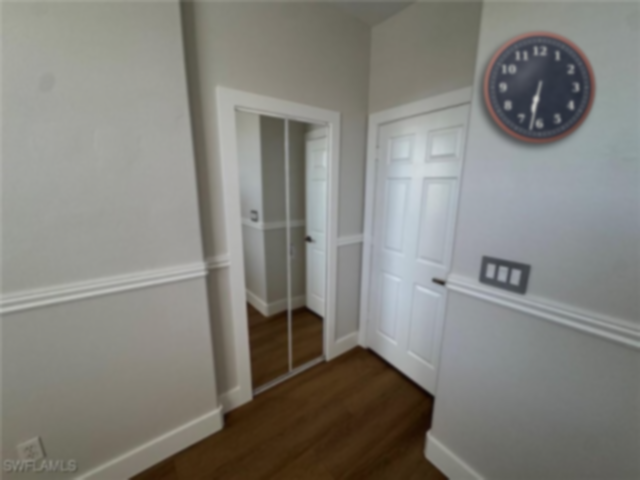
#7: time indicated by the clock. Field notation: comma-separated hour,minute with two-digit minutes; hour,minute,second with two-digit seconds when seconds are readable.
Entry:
6,32
